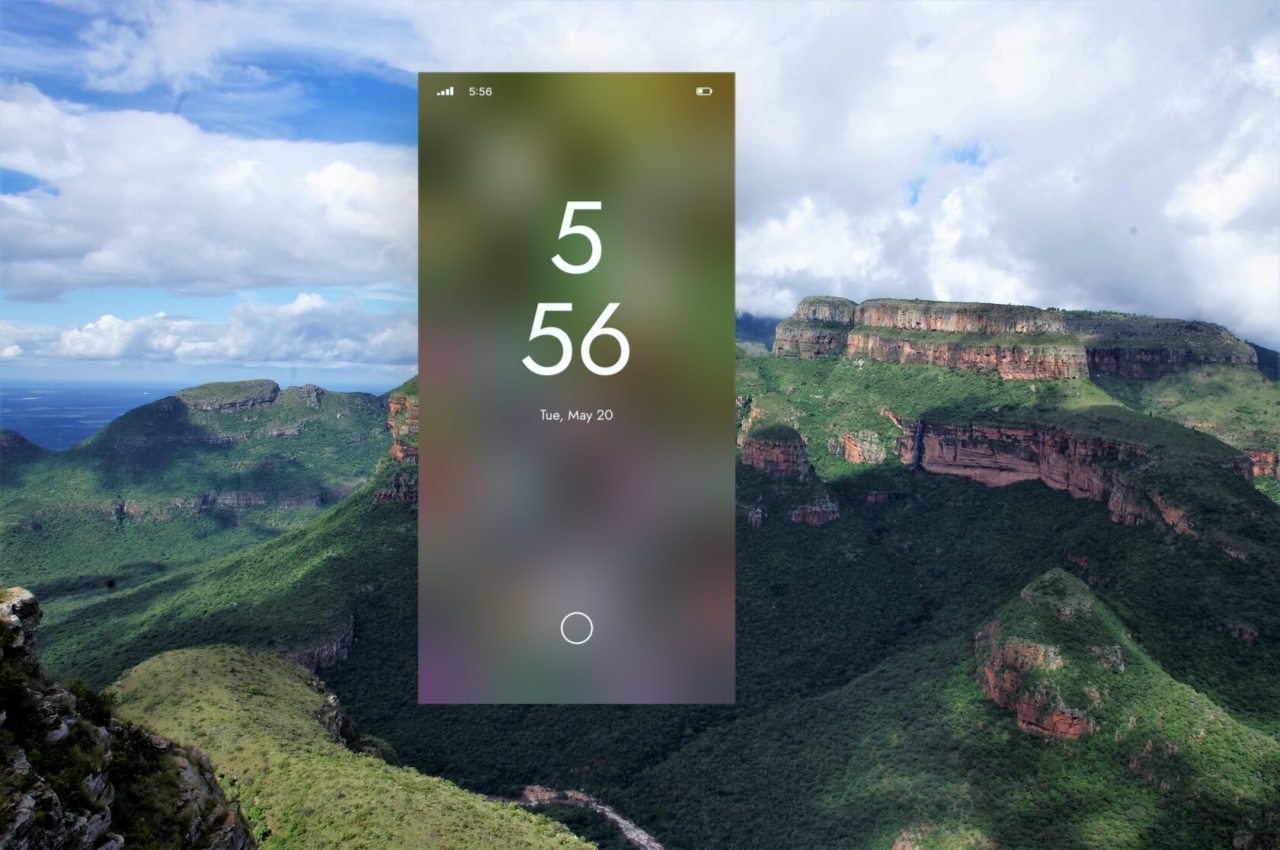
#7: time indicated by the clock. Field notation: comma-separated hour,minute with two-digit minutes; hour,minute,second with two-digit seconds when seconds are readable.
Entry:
5,56
